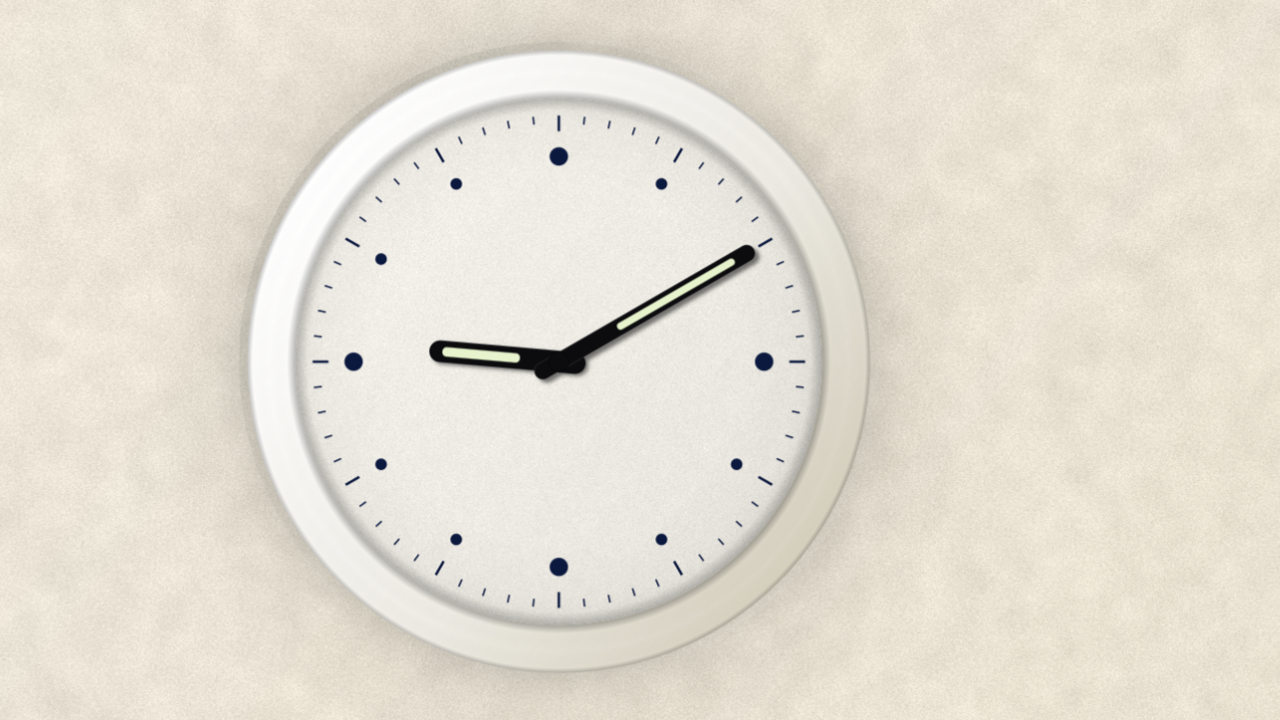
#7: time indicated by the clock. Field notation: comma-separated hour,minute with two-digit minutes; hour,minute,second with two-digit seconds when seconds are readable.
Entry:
9,10
